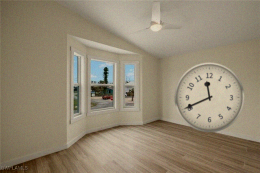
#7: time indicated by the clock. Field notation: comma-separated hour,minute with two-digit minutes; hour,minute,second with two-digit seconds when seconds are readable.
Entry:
11,41
